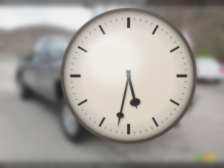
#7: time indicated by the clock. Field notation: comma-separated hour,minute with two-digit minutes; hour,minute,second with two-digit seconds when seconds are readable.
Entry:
5,32
